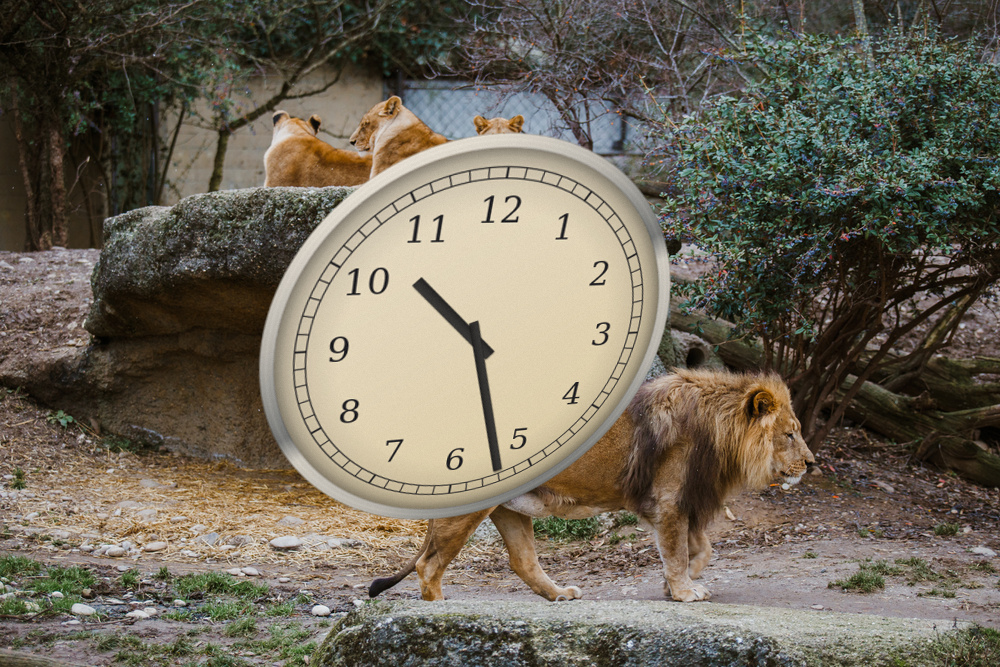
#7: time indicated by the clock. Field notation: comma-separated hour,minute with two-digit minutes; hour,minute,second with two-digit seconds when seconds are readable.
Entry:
10,27
